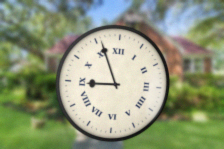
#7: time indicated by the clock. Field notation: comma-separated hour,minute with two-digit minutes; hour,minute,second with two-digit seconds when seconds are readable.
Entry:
8,56
